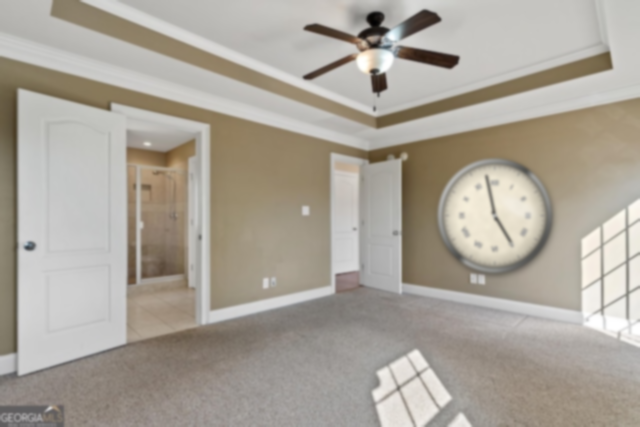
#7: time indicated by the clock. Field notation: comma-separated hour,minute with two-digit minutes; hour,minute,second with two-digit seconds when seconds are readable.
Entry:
4,58
